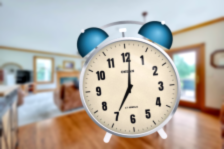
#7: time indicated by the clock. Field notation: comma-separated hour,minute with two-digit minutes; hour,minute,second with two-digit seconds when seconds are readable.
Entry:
7,01
